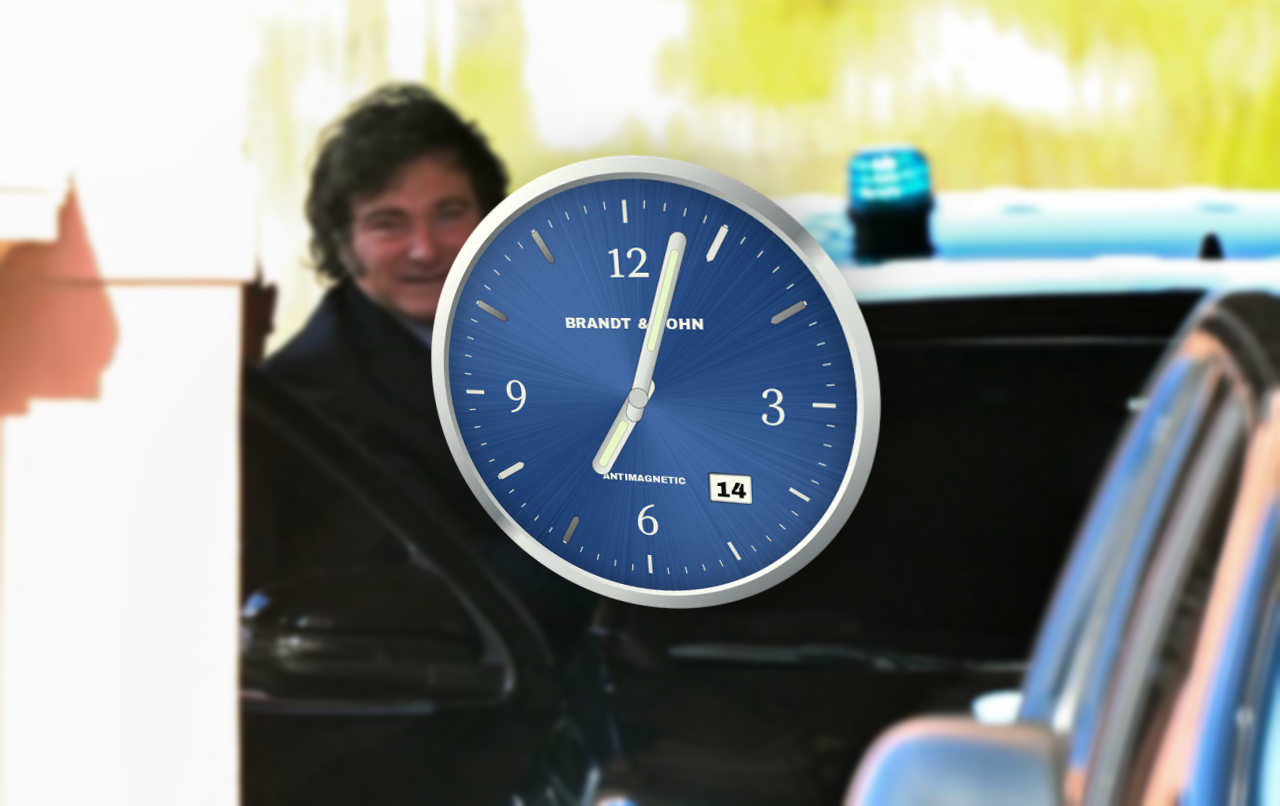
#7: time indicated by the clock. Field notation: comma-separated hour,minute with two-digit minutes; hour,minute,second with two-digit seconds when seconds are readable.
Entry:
7,03
